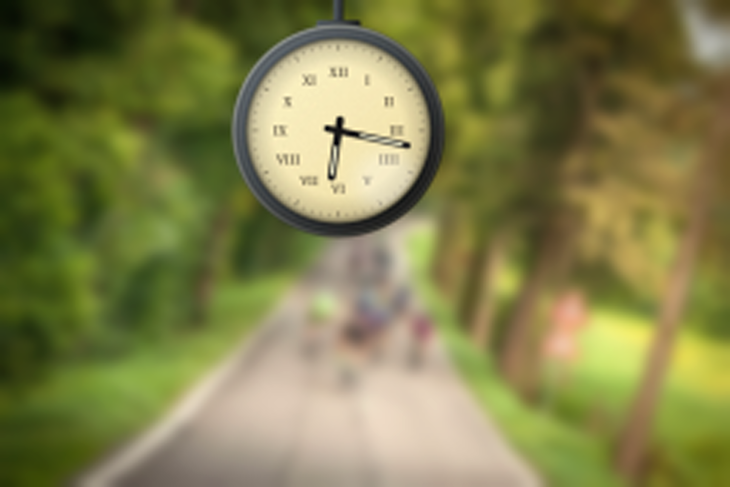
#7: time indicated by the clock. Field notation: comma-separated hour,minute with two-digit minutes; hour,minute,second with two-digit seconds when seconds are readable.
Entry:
6,17
